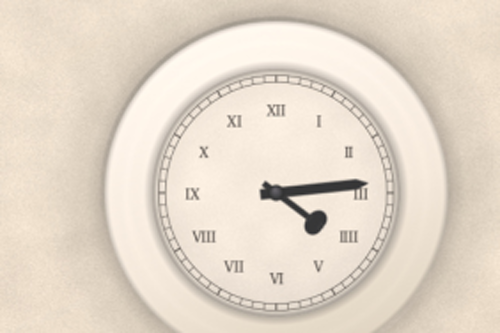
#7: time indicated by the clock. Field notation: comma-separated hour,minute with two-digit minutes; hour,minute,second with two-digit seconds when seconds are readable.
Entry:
4,14
